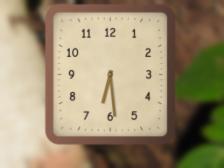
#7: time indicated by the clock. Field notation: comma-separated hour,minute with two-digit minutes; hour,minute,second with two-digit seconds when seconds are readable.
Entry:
6,29
